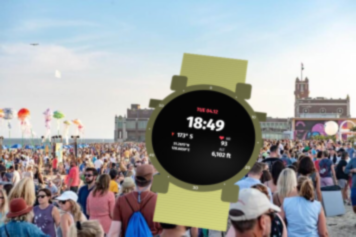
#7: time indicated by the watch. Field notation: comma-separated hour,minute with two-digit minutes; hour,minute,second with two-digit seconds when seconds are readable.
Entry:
18,49
